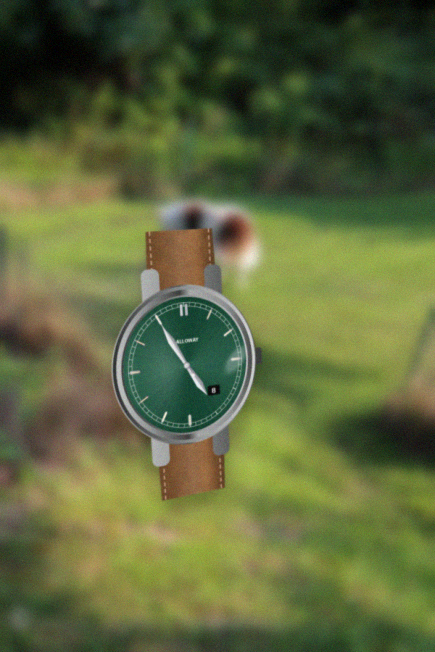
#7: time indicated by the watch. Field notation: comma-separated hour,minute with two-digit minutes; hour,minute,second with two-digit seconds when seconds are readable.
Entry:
4,54,55
